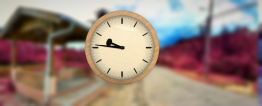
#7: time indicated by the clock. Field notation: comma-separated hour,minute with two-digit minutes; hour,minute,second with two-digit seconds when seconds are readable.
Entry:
9,46
